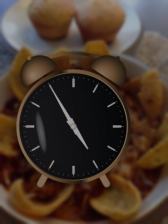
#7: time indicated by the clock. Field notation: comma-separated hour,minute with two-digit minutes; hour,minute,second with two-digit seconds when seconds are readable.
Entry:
4,55
